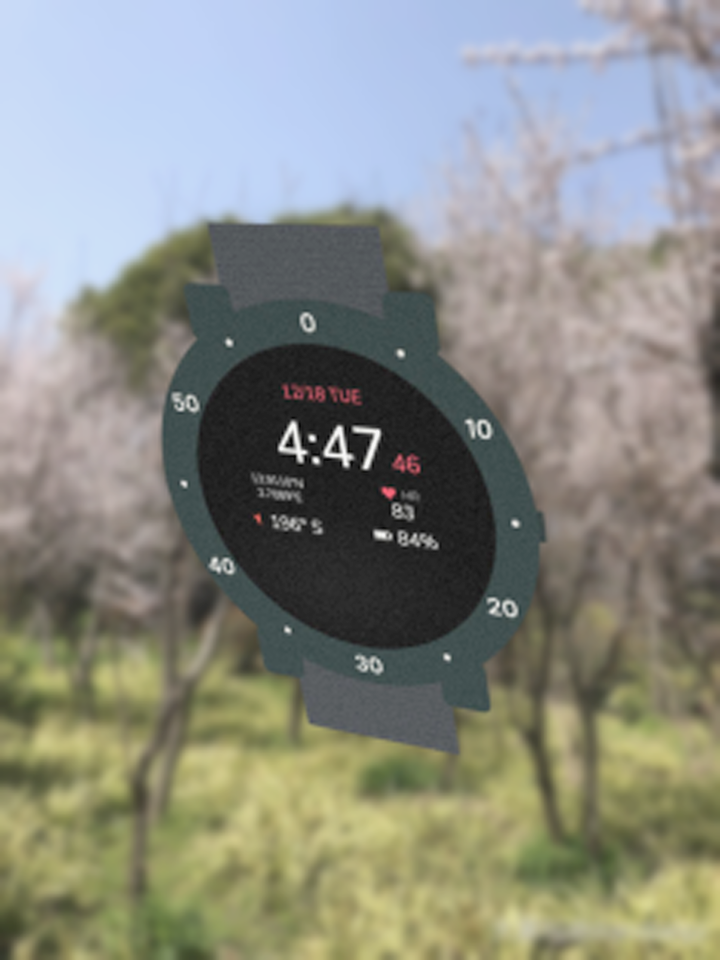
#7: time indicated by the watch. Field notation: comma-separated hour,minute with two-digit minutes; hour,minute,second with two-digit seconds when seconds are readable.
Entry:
4,47,46
